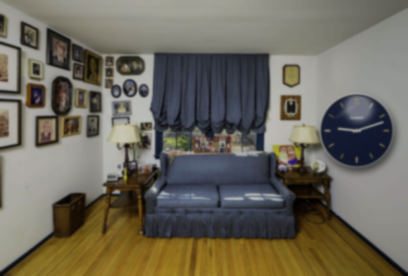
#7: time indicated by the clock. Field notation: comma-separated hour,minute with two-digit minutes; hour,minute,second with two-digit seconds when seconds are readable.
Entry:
9,12
